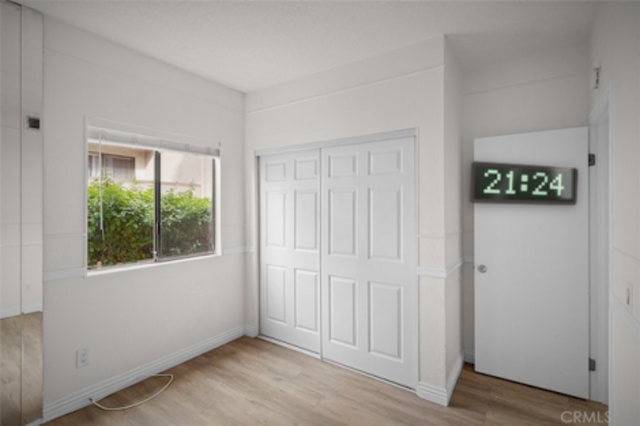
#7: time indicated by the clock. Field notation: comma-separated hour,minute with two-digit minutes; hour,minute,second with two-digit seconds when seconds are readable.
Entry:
21,24
